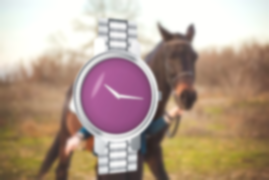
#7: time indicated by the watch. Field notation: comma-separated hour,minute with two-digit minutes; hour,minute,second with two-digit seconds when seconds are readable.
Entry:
10,16
